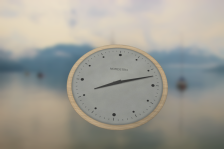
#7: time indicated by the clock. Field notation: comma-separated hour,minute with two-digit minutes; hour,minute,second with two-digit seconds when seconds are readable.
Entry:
8,12
